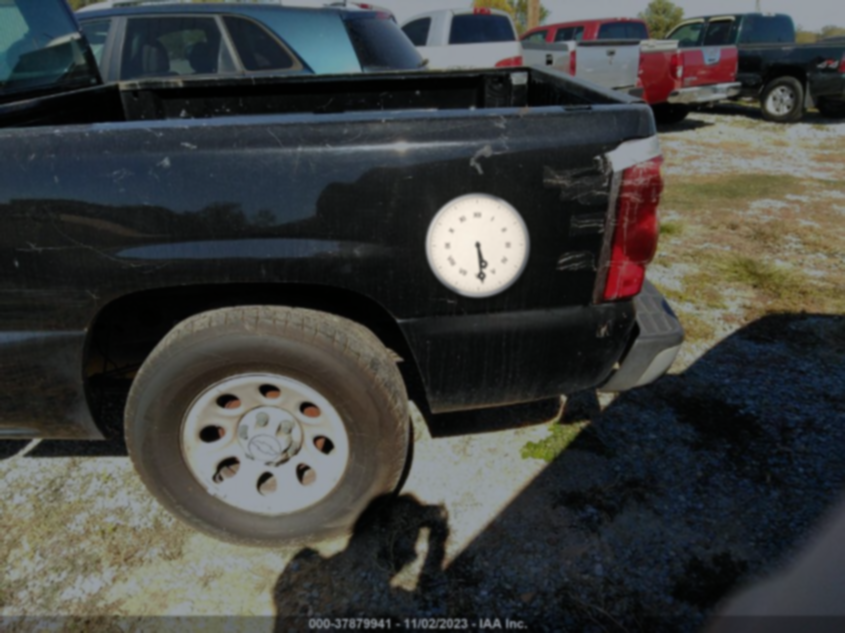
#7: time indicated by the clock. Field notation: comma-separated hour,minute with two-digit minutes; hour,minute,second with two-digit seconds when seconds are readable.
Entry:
5,29
